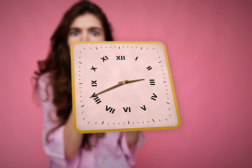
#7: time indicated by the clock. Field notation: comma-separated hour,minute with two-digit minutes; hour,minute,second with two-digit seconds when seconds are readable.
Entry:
2,41
